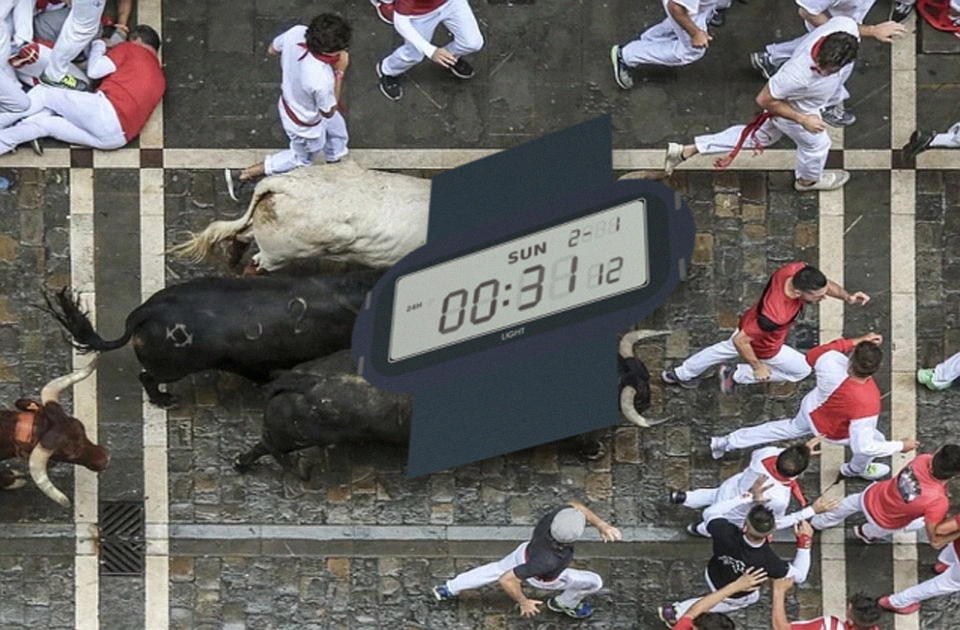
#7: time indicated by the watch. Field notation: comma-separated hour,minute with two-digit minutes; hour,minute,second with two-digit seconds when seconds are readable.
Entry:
0,31,12
